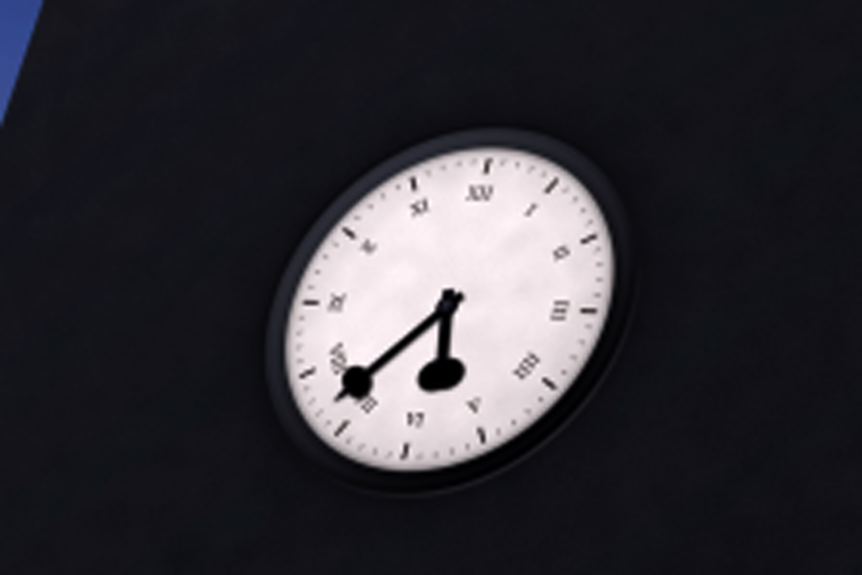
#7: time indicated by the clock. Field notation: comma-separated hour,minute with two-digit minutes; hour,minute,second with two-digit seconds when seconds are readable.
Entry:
5,37
